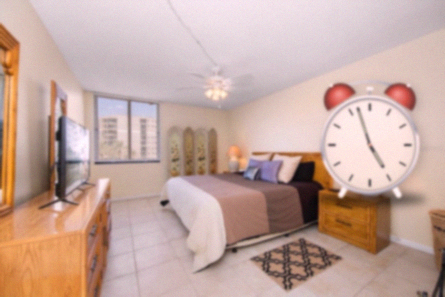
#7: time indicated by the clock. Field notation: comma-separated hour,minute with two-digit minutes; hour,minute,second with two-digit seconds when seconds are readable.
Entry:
4,57
